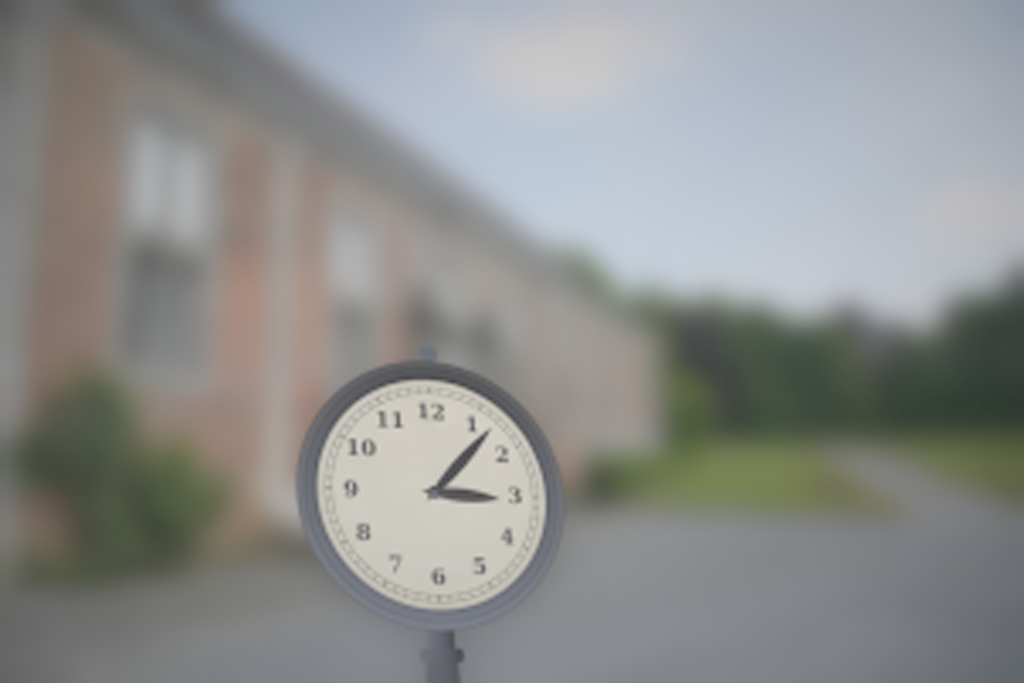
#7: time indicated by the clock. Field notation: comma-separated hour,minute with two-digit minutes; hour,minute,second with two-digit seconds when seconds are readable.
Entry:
3,07
